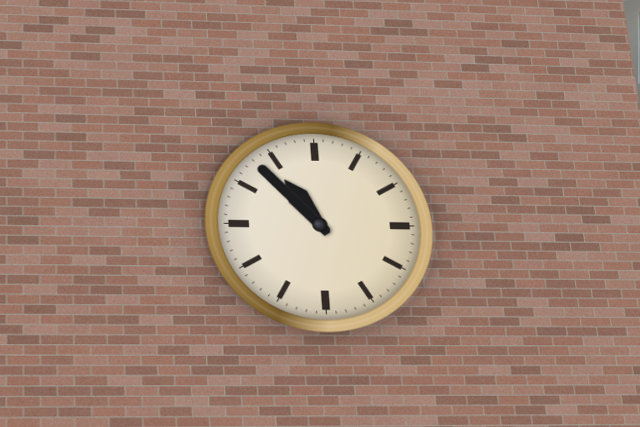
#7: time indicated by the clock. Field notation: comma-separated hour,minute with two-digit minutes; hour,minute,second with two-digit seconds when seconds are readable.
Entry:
10,53
